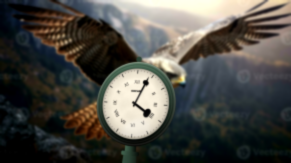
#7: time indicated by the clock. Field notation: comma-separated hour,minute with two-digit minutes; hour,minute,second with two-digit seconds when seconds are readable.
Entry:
4,04
